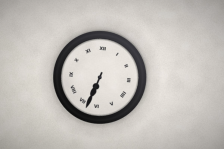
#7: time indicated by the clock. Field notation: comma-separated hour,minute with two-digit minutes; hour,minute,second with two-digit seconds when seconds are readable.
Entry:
6,33
